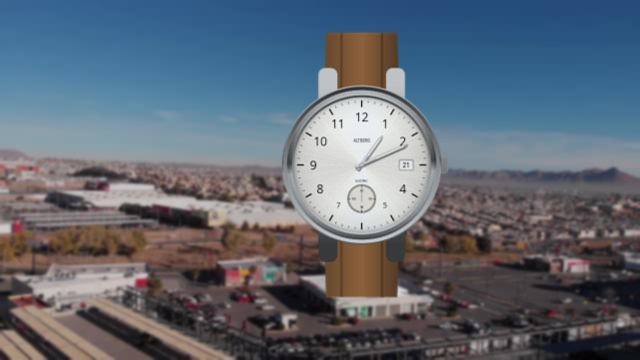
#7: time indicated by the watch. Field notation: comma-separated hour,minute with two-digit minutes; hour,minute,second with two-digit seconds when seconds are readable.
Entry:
1,11
